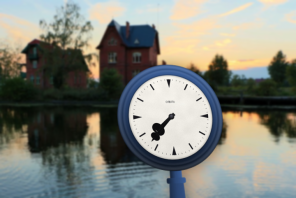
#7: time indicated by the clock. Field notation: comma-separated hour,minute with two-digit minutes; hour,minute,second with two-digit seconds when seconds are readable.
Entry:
7,37
